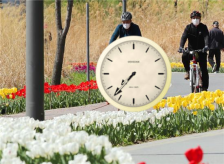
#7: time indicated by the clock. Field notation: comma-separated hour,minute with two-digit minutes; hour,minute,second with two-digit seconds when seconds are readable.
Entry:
7,37
